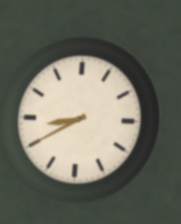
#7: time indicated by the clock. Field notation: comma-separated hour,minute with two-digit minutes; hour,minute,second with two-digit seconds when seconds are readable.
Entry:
8,40
